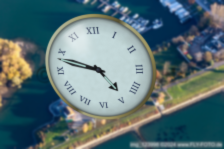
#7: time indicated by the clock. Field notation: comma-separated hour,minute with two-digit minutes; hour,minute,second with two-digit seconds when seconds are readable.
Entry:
4,48
